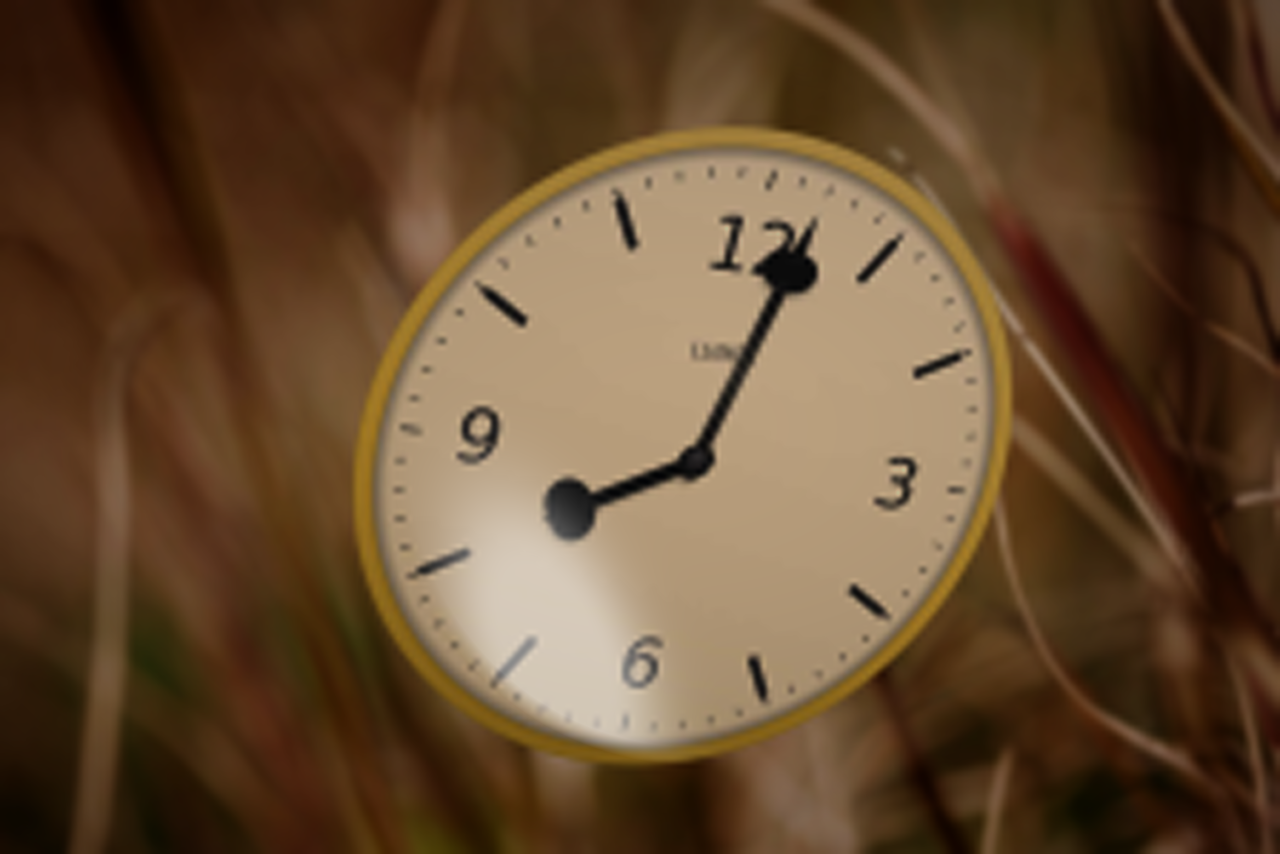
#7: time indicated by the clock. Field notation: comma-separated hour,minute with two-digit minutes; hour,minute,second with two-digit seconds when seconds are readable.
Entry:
8,02
